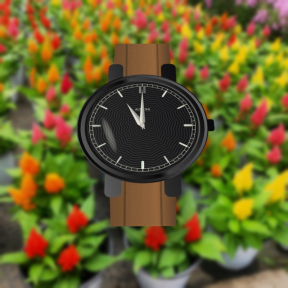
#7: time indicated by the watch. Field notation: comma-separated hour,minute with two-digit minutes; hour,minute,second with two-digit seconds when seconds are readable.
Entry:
11,00
